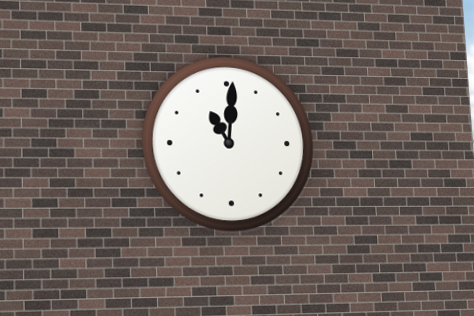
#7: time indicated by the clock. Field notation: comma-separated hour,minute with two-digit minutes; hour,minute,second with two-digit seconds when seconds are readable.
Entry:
11,01
